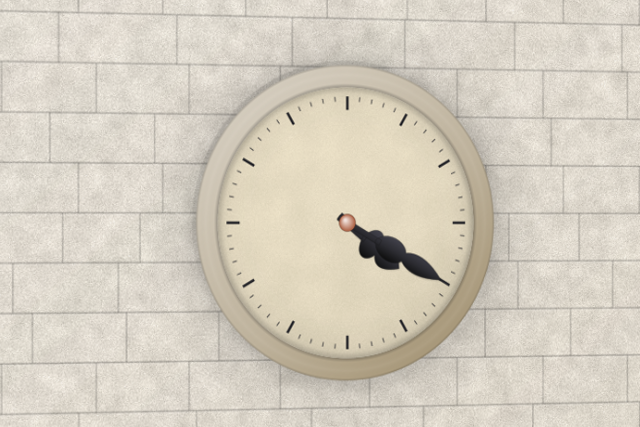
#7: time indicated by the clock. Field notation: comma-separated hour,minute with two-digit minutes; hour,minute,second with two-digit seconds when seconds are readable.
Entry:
4,20
